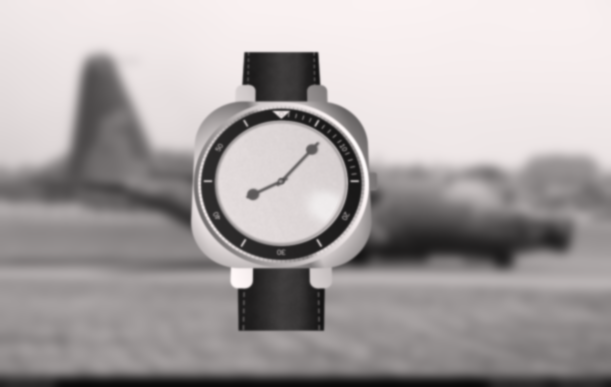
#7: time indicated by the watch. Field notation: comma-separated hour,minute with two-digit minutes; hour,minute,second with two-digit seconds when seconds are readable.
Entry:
8,07
